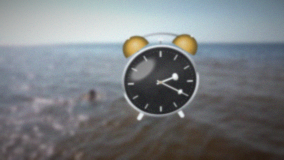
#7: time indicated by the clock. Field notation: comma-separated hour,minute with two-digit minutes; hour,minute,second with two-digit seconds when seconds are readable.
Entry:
2,20
